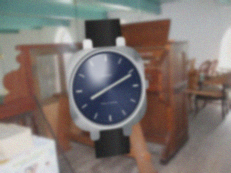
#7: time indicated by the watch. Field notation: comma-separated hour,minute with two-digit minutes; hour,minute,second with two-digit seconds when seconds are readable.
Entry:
8,11
